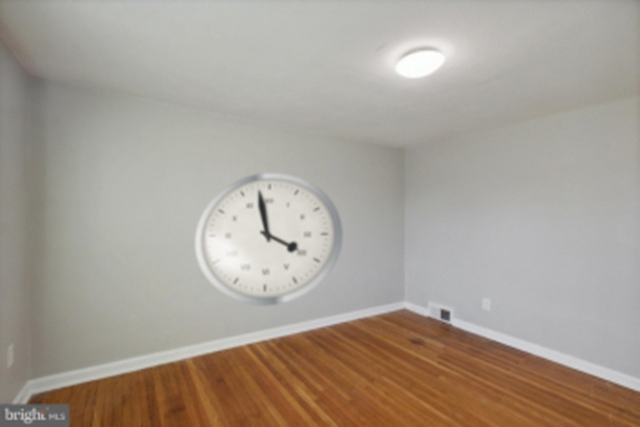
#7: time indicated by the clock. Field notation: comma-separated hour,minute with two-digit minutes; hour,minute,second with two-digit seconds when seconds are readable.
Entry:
3,58
